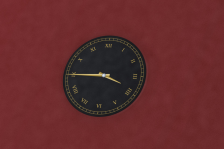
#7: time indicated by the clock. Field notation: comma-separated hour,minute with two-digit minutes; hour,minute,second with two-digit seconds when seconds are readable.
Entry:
3,45
